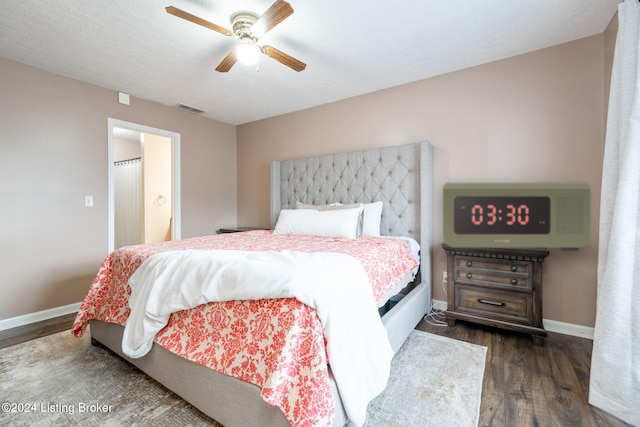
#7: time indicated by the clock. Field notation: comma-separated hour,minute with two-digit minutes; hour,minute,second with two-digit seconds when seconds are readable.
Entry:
3,30
